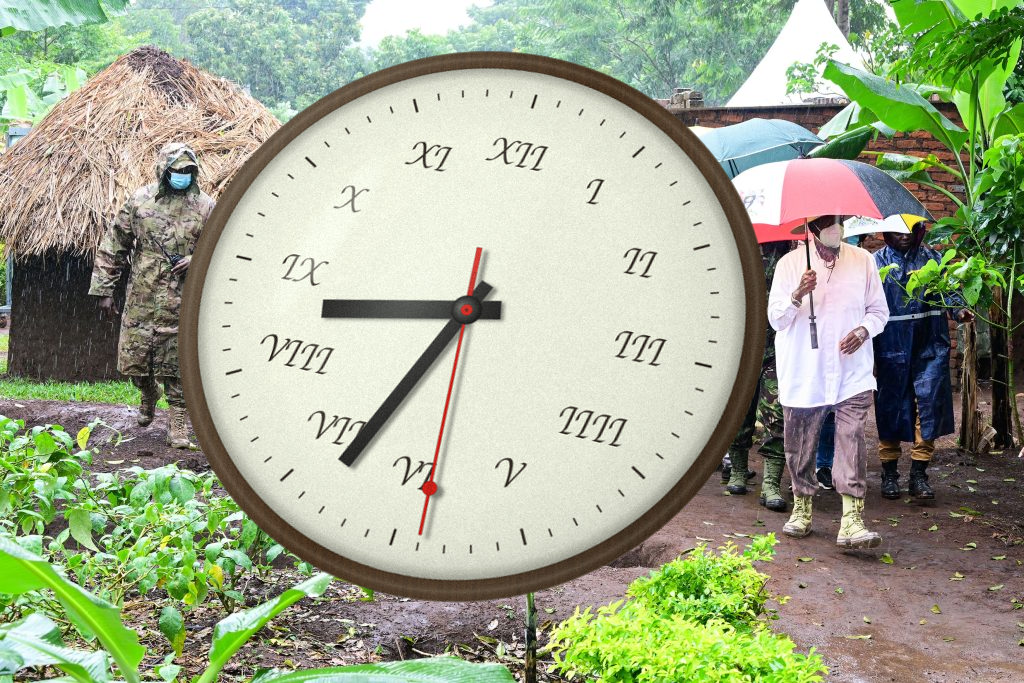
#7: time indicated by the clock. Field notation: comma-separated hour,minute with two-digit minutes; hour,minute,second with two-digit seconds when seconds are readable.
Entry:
8,33,29
